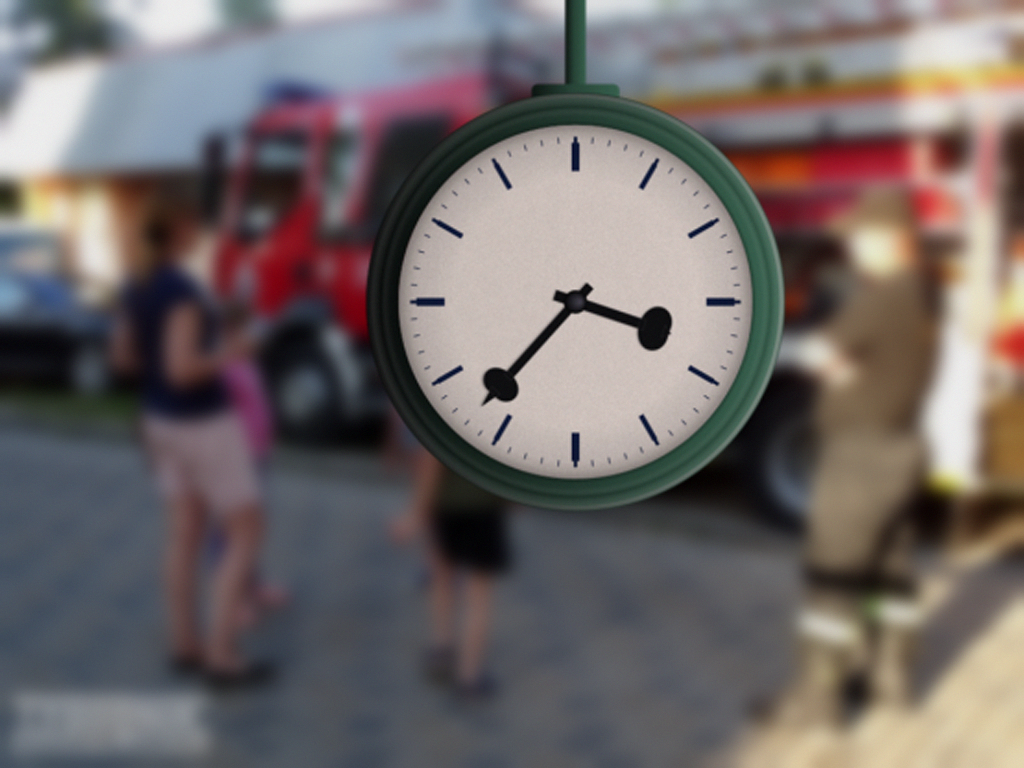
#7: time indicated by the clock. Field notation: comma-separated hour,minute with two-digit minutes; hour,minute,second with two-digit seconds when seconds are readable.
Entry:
3,37
